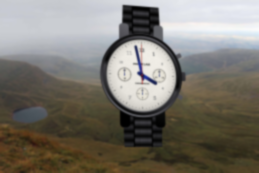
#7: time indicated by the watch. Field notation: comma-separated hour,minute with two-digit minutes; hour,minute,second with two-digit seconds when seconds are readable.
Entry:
3,58
